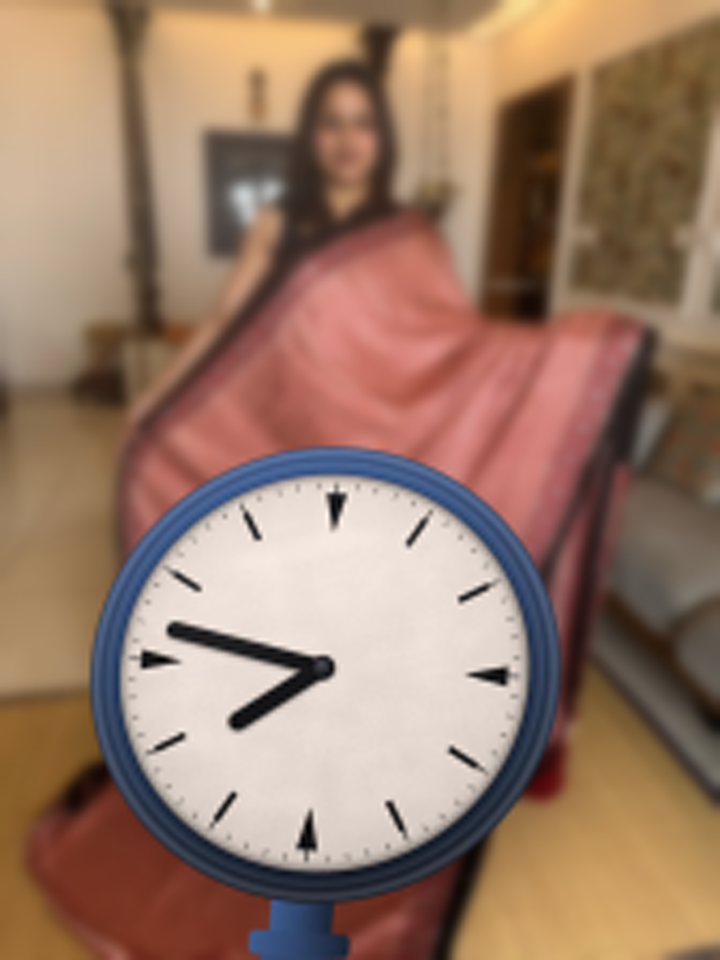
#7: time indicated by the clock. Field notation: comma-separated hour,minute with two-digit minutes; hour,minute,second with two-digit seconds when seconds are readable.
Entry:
7,47
